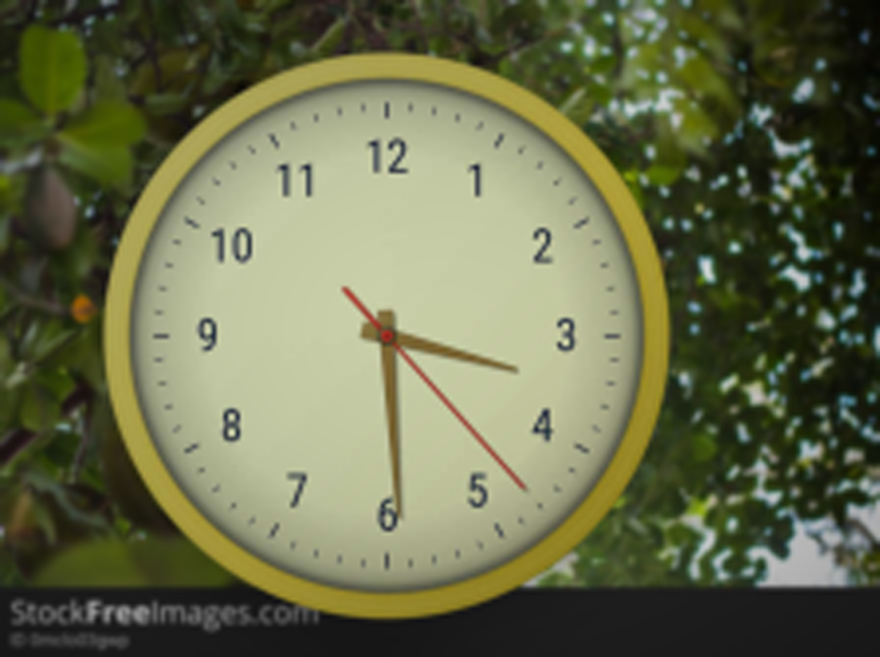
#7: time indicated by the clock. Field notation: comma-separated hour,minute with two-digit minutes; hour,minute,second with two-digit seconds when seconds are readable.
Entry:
3,29,23
